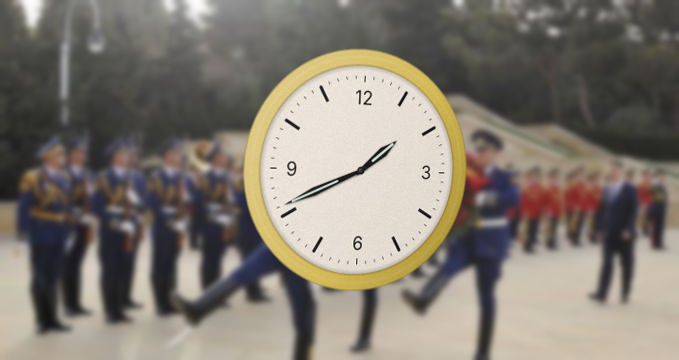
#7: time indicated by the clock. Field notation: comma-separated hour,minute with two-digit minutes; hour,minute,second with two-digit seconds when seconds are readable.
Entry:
1,41
